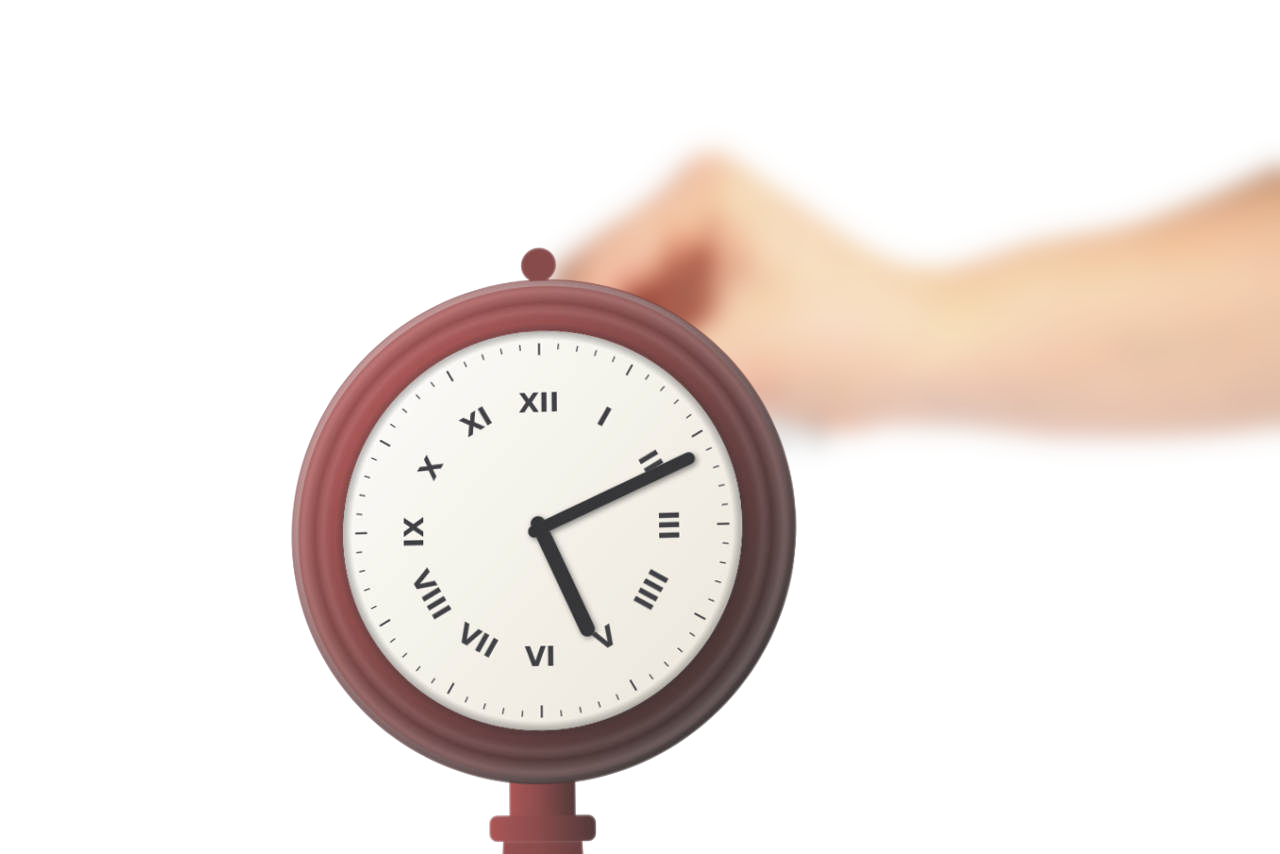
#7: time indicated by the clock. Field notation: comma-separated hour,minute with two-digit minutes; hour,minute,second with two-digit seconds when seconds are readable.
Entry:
5,11
